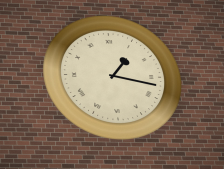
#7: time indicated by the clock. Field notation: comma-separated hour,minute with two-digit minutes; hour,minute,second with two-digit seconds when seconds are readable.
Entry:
1,17
